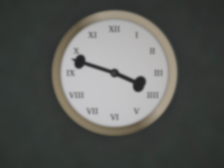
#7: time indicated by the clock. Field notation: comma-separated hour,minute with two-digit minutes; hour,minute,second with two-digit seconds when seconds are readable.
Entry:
3,48
